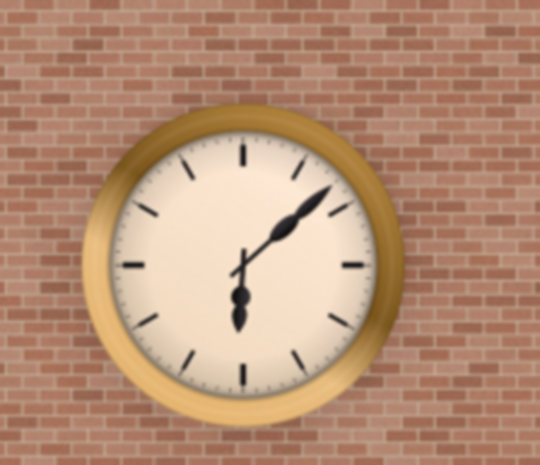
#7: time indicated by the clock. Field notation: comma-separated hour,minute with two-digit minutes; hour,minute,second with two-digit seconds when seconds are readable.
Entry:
6,08
